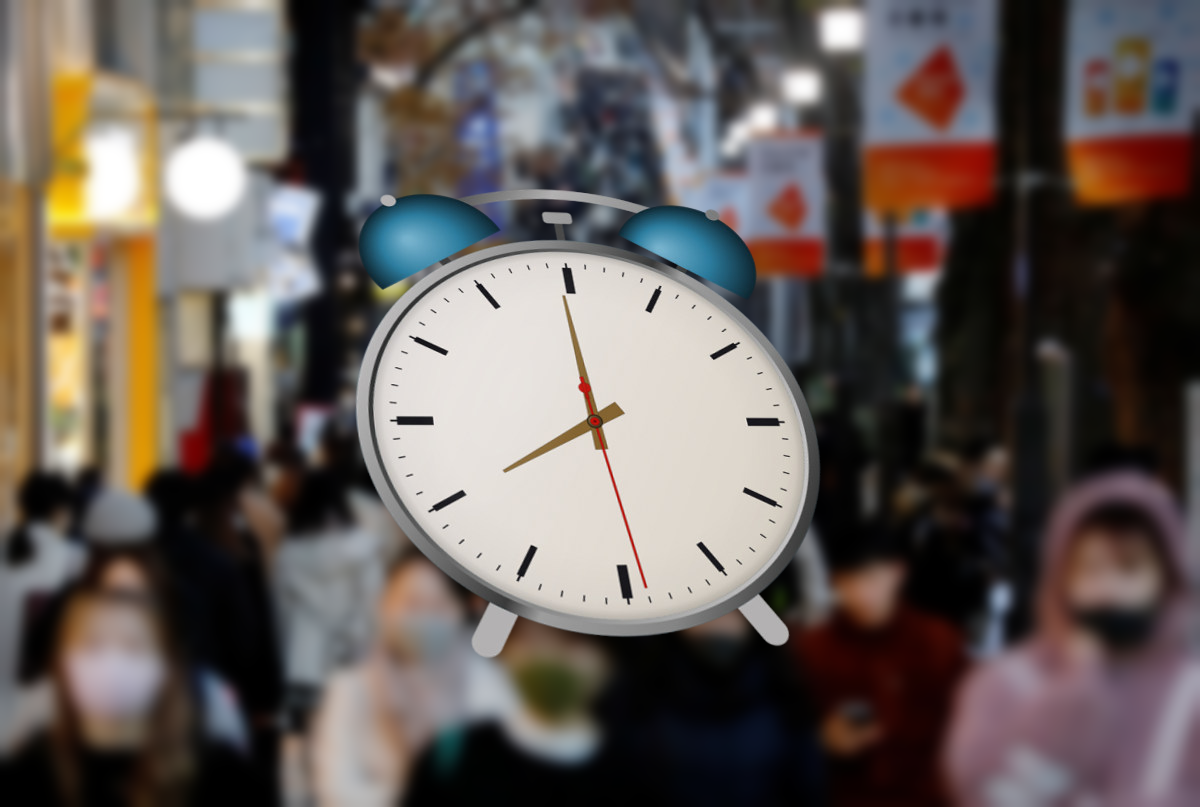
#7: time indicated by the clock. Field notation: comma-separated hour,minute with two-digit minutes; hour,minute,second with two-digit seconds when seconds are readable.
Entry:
7,59,29
